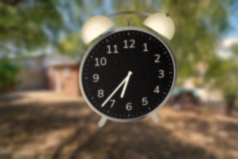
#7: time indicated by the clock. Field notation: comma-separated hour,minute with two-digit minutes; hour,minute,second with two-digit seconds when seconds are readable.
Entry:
6,37
